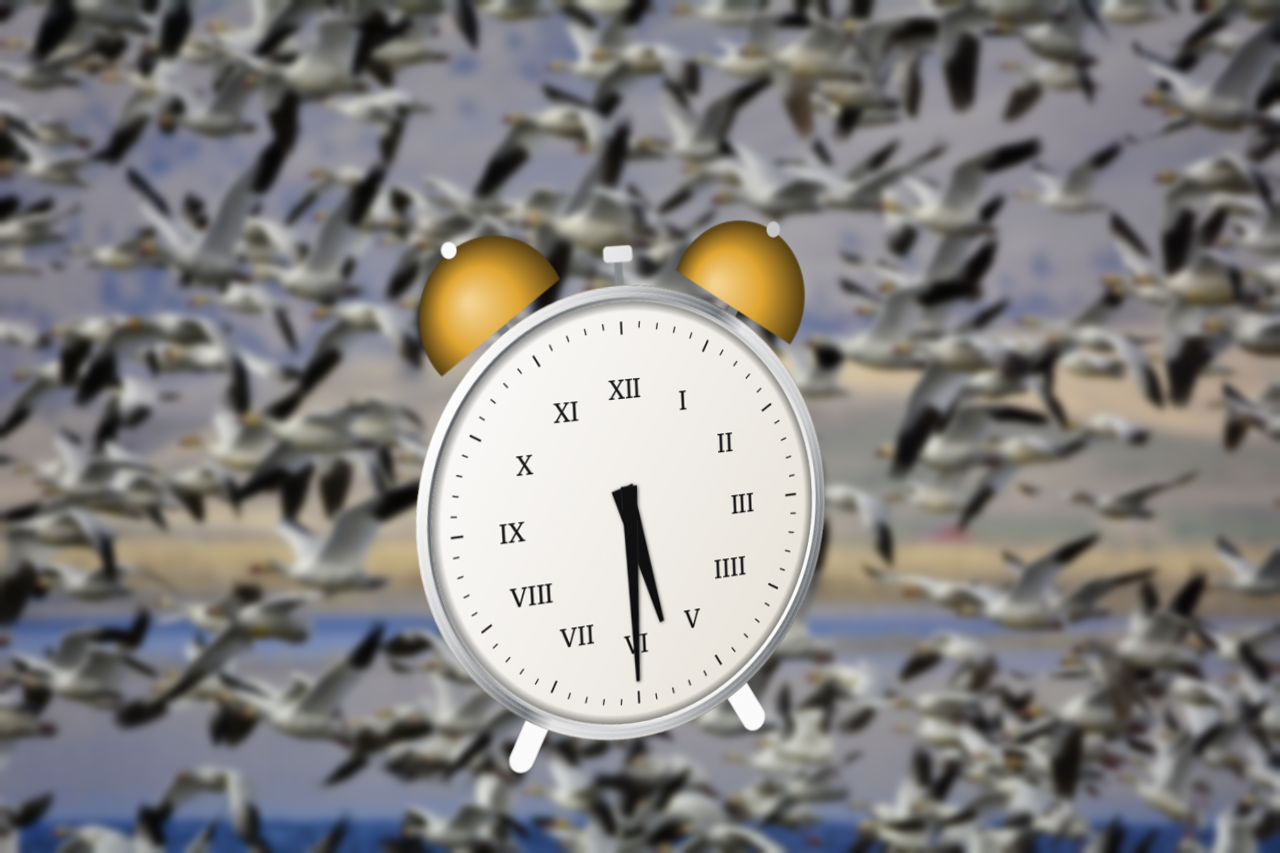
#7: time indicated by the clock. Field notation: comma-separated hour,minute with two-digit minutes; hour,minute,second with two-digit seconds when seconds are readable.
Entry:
5,30
